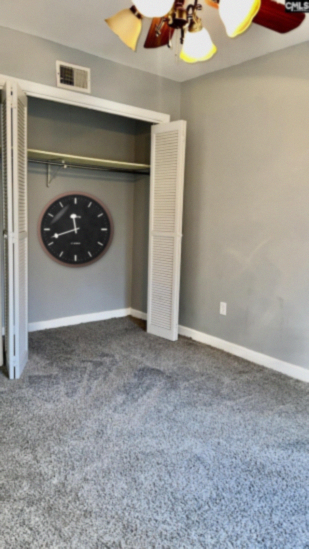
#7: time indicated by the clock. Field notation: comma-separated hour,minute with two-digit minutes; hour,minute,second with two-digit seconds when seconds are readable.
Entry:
11,42
